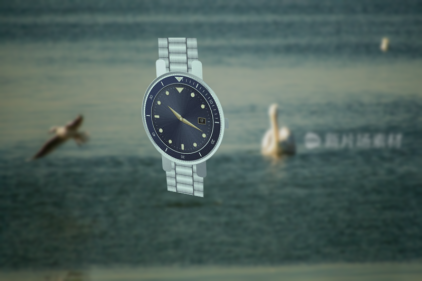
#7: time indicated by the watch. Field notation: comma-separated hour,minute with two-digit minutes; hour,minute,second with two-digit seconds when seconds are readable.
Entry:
10,19
